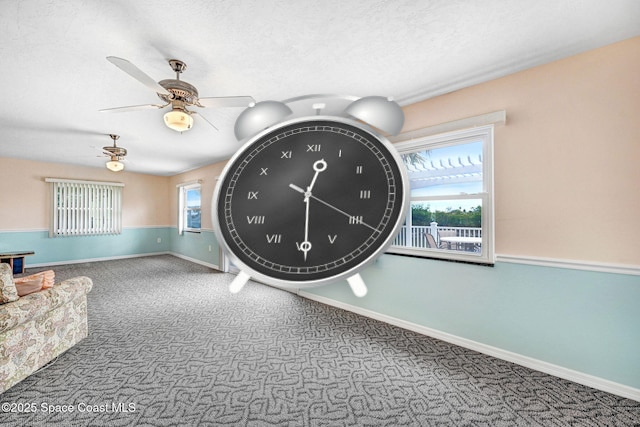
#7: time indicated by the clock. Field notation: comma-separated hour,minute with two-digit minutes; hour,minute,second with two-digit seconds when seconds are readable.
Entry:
12,29,20
